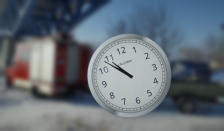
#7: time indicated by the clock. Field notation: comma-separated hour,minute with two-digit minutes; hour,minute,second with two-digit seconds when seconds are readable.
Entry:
10,53
